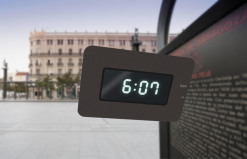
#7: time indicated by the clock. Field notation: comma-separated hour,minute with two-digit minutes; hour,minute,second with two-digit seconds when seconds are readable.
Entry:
6,07
